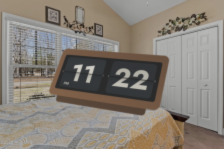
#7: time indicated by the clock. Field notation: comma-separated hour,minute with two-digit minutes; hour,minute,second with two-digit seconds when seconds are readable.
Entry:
11,22
